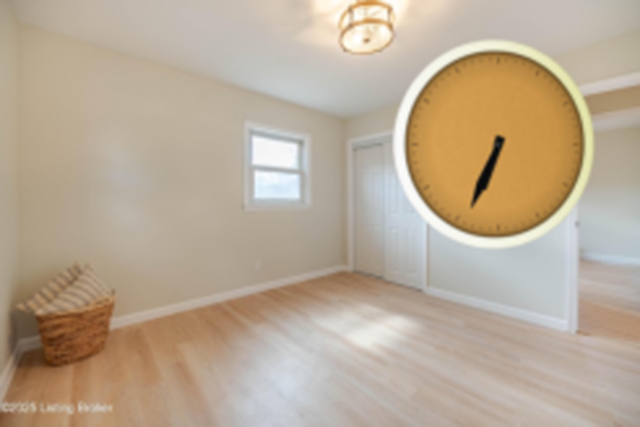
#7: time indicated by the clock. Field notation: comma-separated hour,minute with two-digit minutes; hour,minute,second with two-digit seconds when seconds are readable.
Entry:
6,34
